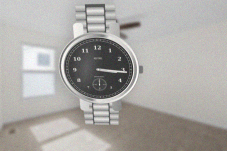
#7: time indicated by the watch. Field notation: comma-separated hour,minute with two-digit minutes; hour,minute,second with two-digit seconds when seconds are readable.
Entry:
3,16
